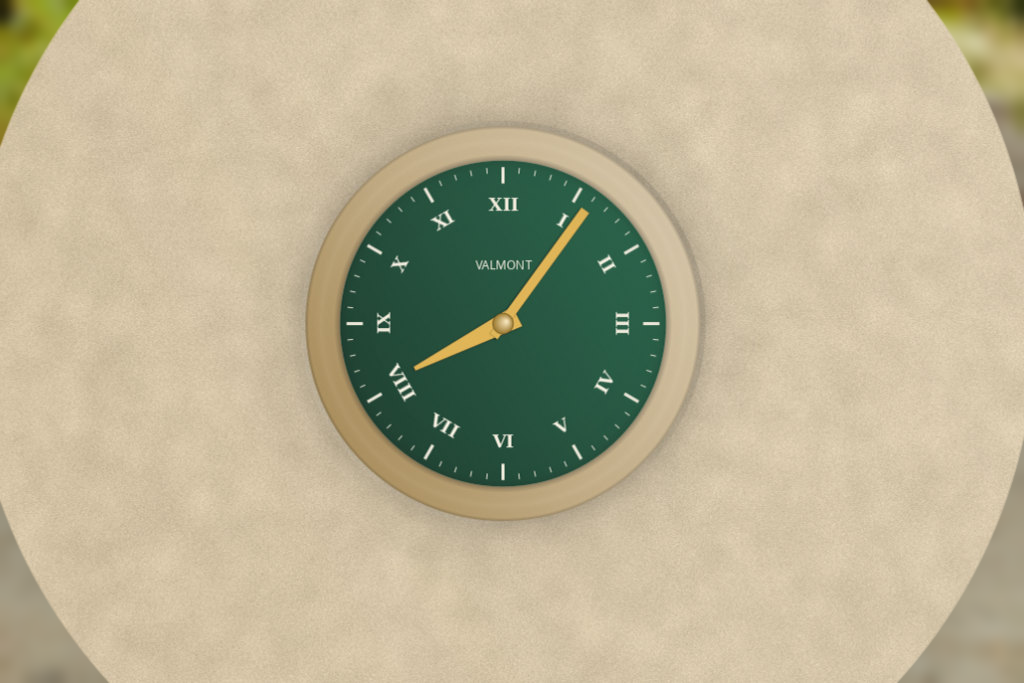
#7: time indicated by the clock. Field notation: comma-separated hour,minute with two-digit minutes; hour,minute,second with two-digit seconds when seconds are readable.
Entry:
8,06
